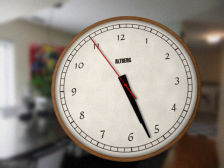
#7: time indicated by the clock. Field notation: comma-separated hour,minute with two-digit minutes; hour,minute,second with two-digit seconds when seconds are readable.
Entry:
5,26,55
